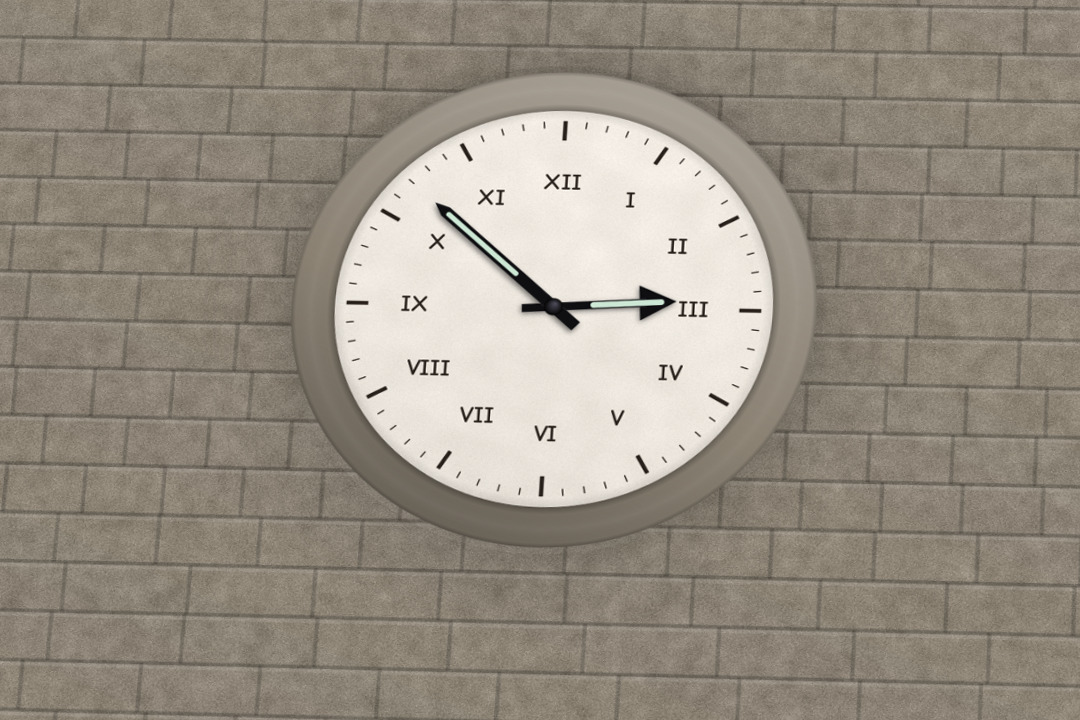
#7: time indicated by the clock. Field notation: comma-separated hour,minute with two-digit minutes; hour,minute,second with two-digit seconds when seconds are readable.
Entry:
2,52
